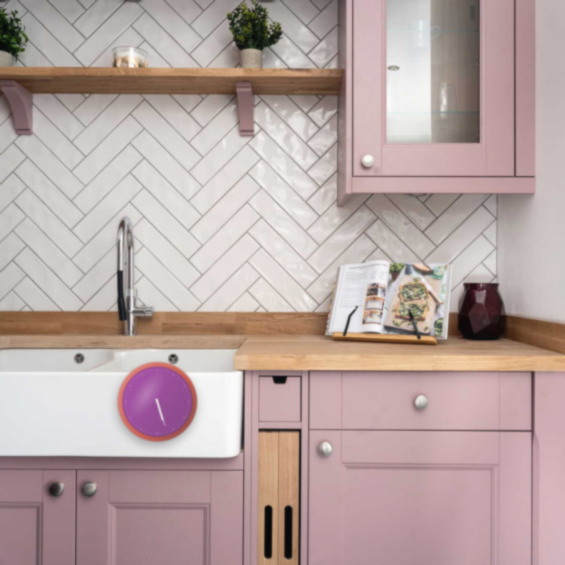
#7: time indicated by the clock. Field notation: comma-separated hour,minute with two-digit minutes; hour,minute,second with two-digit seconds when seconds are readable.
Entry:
5,27
